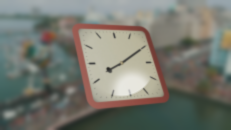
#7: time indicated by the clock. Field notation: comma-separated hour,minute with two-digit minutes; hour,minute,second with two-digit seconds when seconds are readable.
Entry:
8,10
